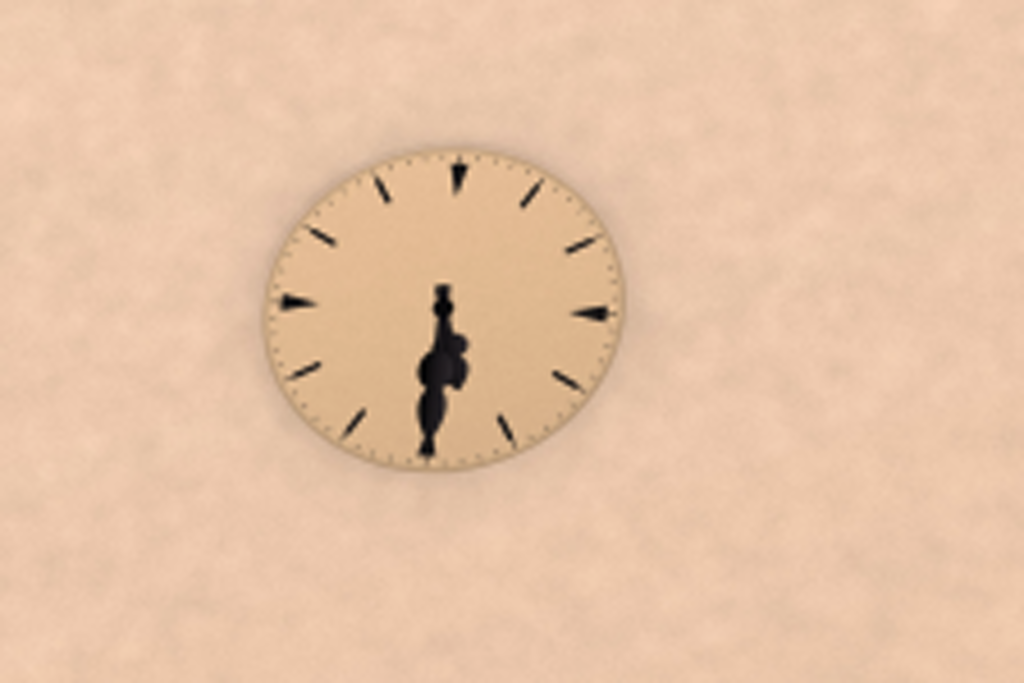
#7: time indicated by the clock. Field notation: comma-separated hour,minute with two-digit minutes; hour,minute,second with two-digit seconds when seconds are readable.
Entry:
5,30
